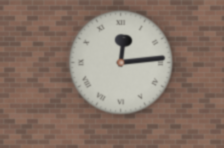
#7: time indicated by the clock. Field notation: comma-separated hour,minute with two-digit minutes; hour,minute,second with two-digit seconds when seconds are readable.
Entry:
12,14
